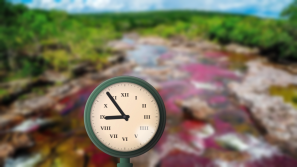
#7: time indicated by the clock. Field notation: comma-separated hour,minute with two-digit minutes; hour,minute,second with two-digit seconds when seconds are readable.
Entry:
8,54
